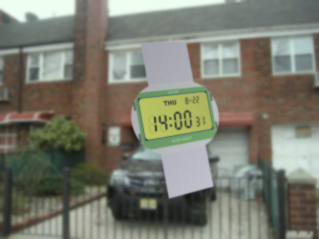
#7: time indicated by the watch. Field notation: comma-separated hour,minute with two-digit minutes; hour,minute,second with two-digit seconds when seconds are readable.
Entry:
14,00,31
